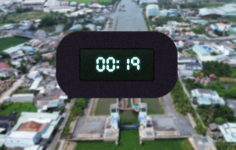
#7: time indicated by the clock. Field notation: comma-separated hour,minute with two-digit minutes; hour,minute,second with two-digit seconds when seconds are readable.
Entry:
0,19
